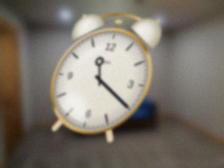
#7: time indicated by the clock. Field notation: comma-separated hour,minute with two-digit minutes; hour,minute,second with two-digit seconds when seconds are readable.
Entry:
11,20
